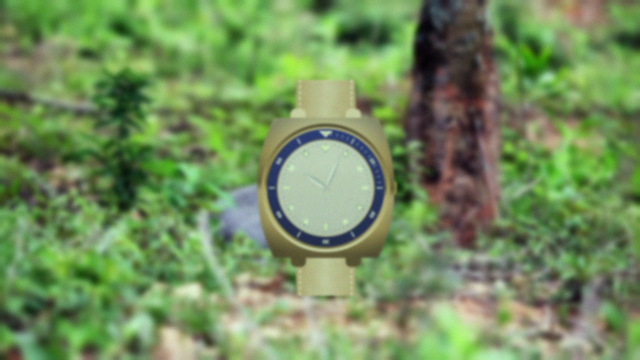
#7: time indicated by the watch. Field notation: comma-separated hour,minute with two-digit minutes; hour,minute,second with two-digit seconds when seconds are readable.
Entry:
10,04
